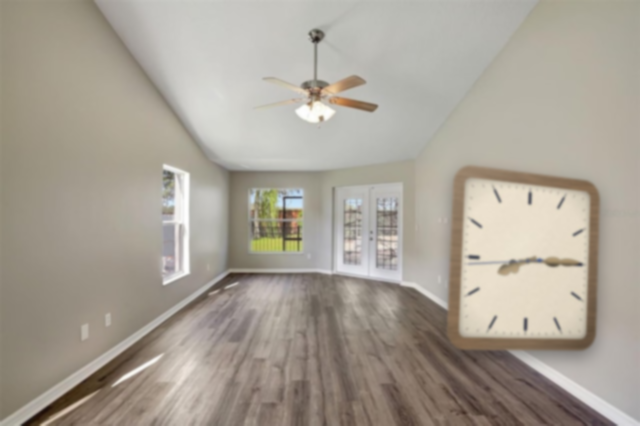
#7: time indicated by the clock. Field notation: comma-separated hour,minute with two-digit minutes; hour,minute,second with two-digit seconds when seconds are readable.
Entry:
8,14,44
